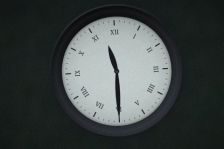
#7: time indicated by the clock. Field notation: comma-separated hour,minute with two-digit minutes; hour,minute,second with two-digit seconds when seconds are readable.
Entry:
11,30
